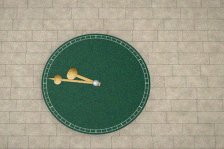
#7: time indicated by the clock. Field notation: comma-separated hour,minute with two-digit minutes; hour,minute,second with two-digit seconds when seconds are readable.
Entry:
9,46
